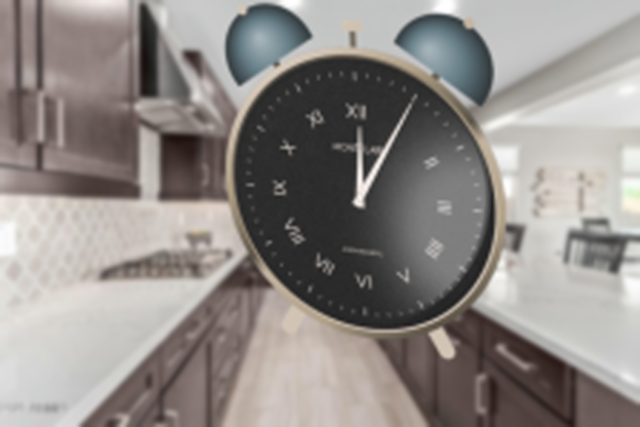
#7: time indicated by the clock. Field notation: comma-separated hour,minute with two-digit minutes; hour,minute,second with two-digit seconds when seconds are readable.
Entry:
12,05
